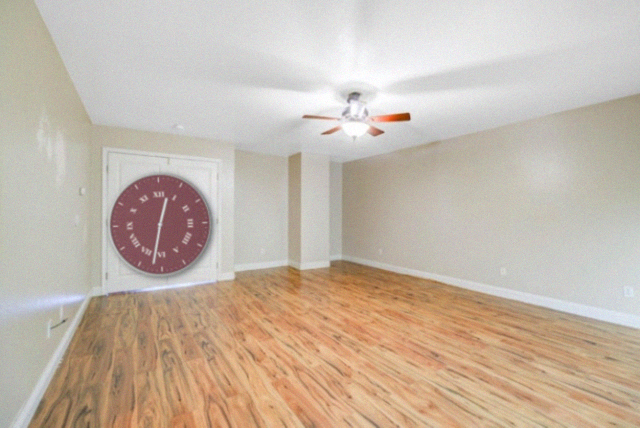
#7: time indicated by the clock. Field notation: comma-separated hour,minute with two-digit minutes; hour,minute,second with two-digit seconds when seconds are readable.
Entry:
12,32
